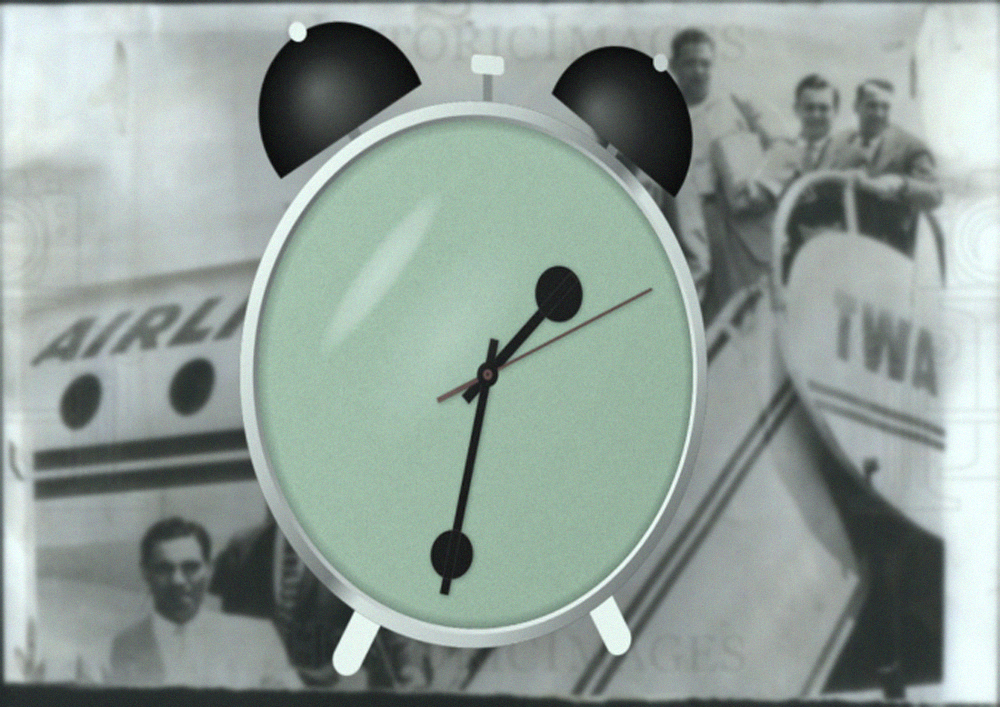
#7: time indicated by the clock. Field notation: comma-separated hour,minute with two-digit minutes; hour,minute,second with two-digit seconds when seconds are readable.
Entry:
1,32,11
